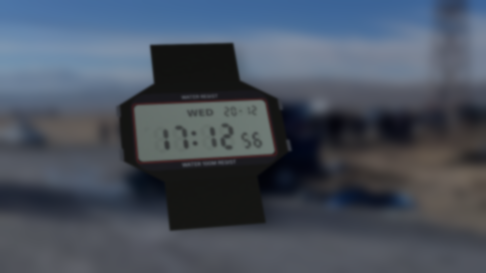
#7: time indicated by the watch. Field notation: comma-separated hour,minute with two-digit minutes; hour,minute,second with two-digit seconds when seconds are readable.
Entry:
17,12,56
